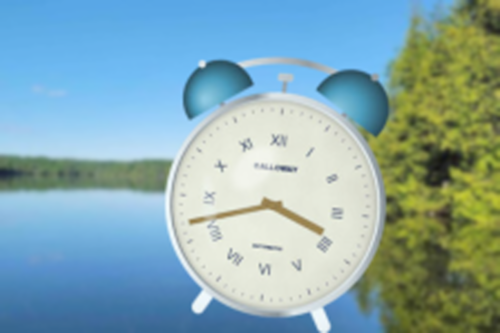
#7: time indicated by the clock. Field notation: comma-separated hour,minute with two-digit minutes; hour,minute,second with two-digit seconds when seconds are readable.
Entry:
3,42
